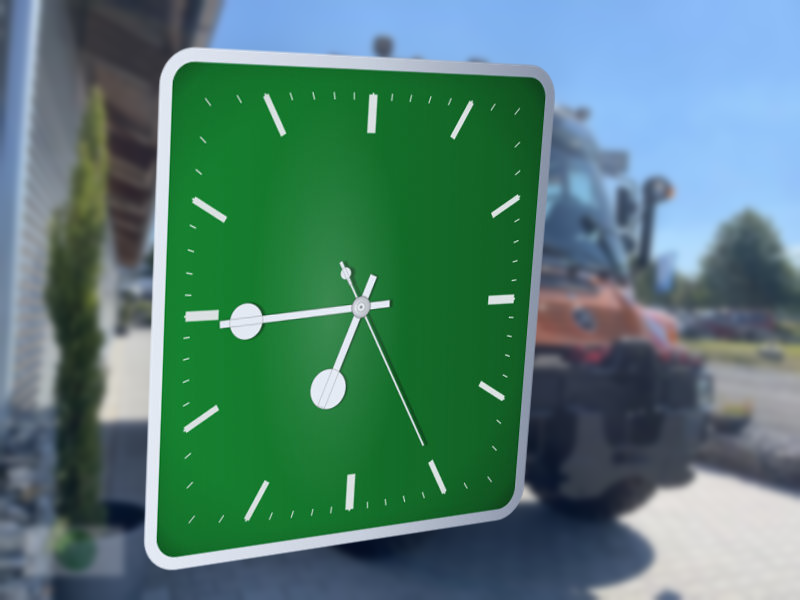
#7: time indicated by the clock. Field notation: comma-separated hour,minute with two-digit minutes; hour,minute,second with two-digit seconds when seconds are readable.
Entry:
6,44,25
